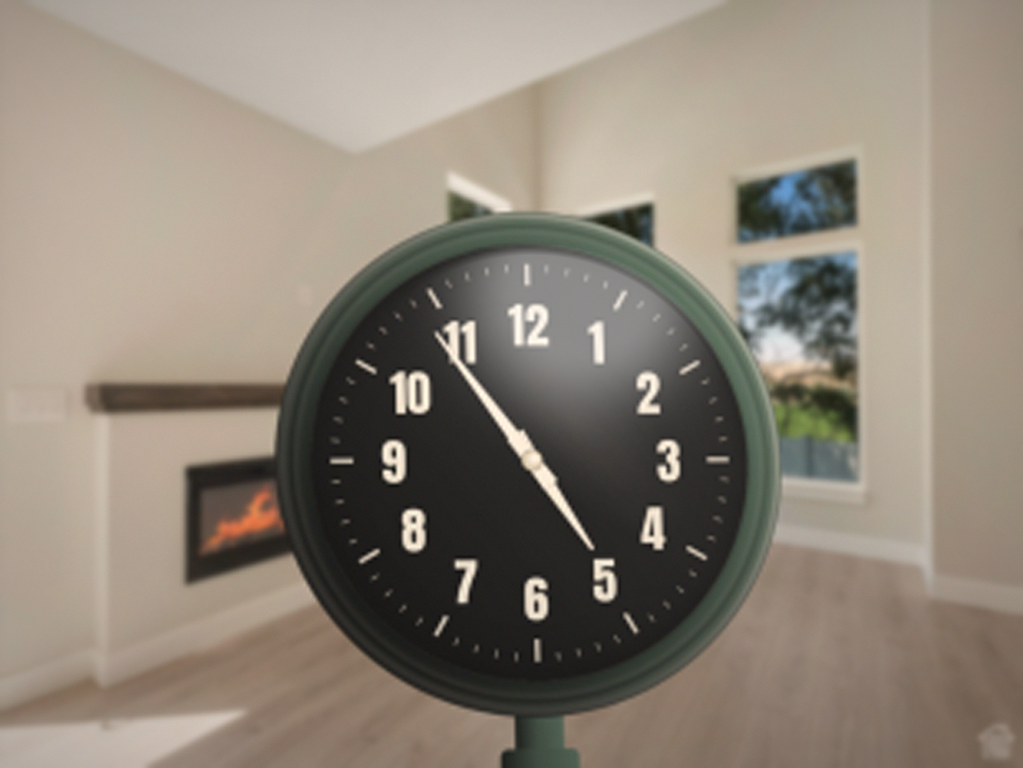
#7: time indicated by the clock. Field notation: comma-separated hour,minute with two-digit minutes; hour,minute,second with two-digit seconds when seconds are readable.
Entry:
4,54
